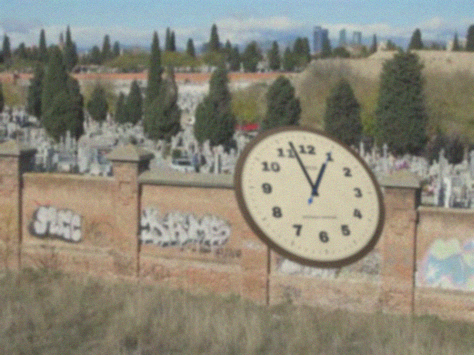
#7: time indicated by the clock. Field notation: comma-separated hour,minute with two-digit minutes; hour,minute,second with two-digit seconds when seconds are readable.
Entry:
12,57,05
